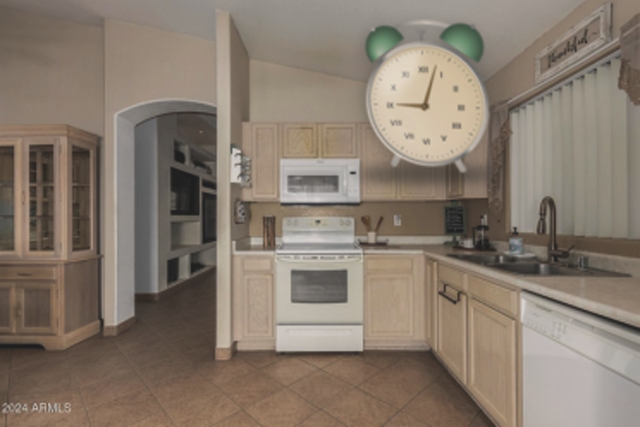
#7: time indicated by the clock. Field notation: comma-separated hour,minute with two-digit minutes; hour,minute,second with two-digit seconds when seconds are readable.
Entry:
9,03
